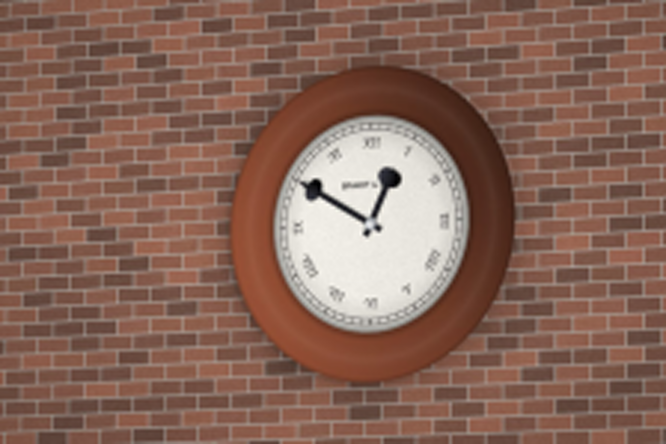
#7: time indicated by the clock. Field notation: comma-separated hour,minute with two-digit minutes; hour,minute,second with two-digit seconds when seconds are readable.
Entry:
12,50
